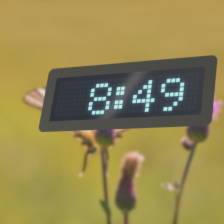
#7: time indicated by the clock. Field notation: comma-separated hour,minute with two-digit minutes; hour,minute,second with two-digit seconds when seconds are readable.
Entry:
8,49
